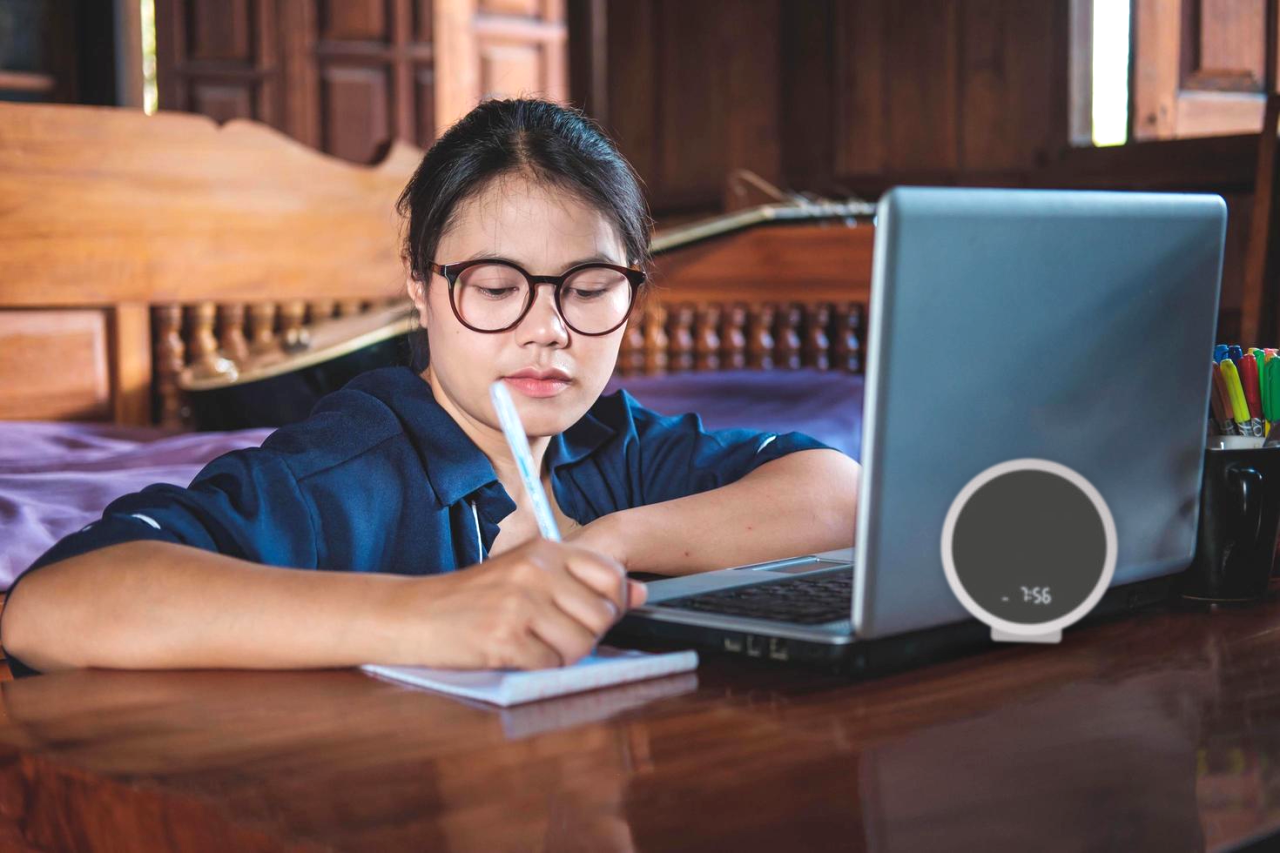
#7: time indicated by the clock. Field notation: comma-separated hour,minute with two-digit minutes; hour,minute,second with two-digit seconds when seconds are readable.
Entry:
7,56
